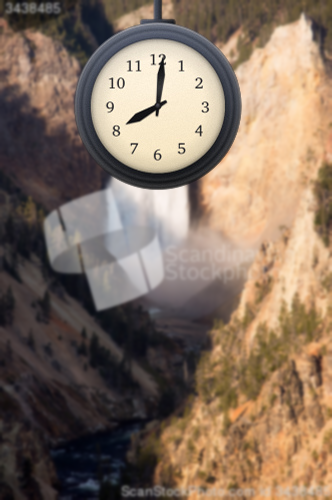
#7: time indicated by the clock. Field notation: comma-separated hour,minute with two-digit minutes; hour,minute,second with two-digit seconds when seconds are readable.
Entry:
8,01
